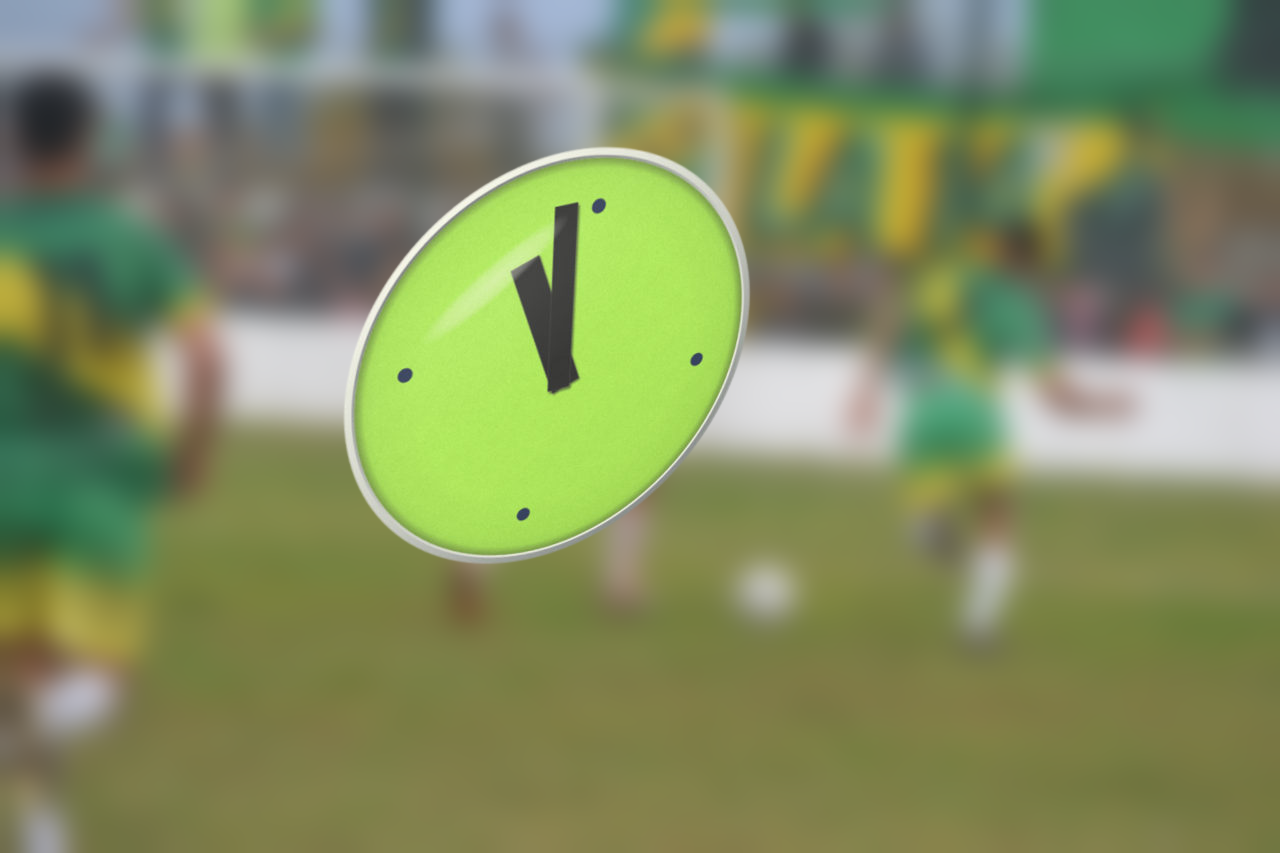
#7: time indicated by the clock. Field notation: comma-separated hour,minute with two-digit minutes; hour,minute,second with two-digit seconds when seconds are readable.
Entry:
10,58
